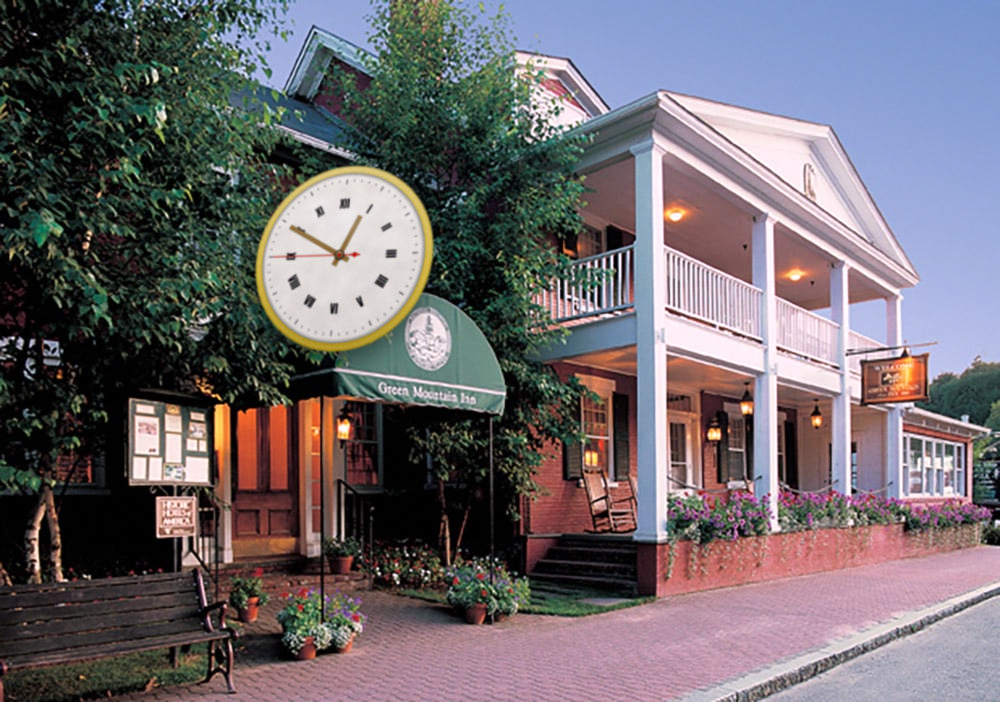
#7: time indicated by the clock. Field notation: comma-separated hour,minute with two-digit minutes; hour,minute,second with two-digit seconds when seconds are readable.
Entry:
12,49,45
